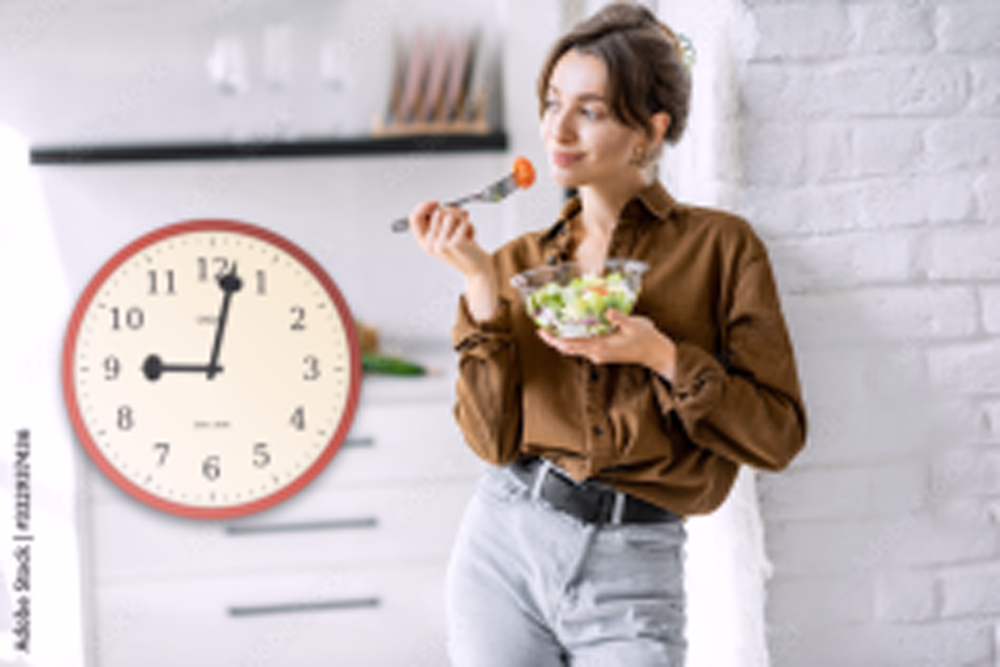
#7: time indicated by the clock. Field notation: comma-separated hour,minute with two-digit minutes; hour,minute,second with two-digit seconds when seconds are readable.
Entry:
9,02
